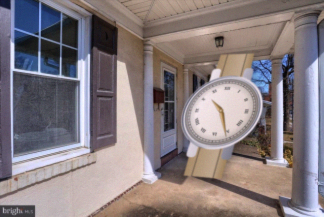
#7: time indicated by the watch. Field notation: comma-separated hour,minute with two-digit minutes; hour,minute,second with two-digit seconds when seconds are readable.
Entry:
10,26
